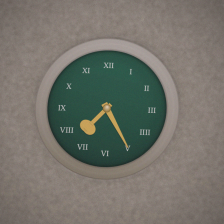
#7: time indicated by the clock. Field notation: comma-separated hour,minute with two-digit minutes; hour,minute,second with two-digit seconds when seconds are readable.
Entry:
7,25
